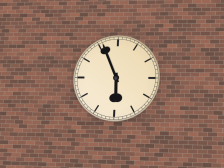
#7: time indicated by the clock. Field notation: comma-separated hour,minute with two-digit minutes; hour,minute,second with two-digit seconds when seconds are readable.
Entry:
5,56
